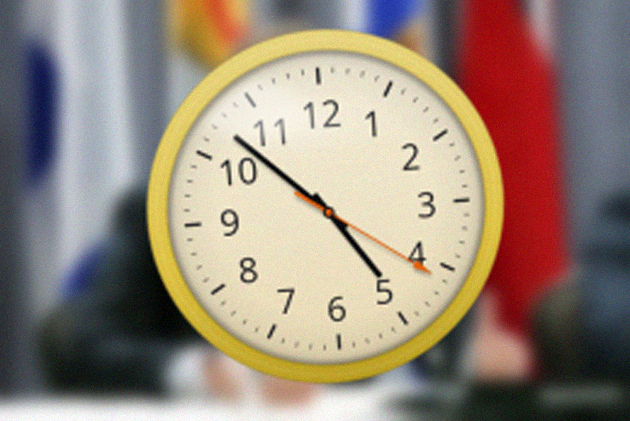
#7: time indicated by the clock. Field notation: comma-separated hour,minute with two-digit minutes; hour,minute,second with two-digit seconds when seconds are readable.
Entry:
4,52,21
